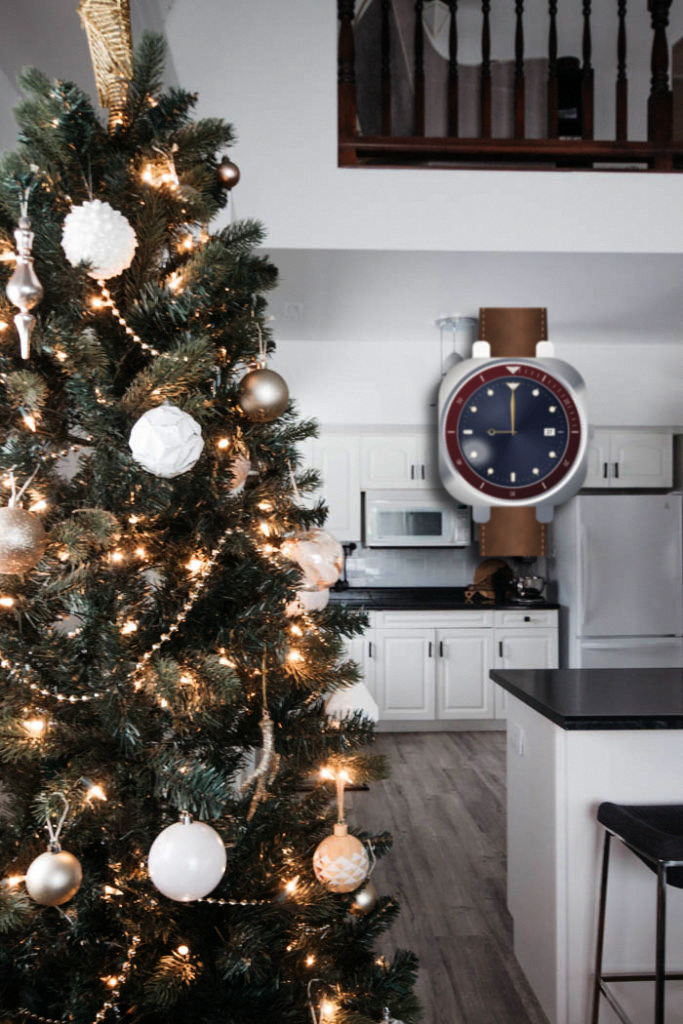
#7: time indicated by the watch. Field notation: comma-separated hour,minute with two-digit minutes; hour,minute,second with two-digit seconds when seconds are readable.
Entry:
9,00
